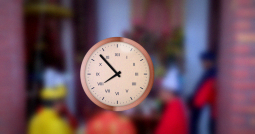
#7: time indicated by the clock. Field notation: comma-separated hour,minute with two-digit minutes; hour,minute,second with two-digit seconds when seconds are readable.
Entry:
7,53
